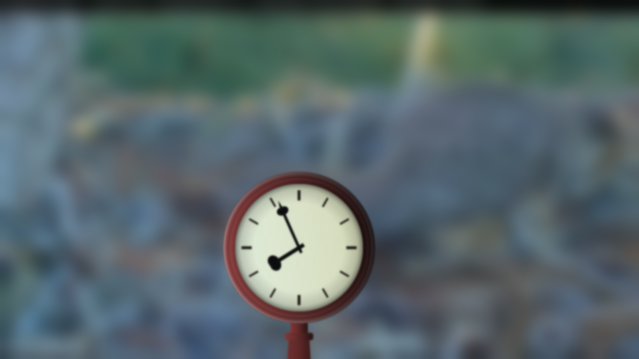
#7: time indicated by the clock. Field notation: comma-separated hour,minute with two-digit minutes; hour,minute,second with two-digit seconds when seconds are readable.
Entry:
7,56
